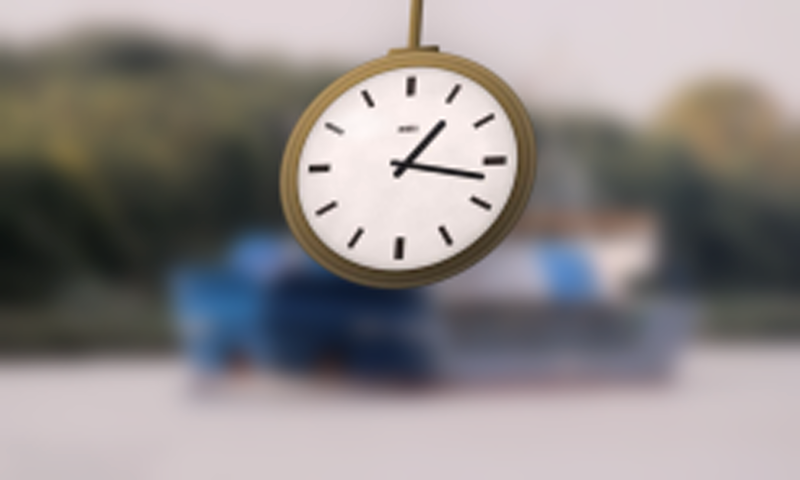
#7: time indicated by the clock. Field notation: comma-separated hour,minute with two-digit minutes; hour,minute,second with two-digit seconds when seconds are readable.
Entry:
1,17
